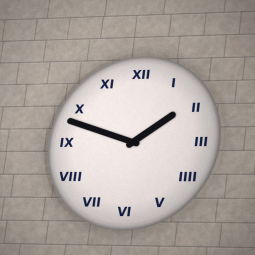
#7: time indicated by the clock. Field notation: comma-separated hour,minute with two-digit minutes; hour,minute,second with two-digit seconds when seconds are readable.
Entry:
1,48
